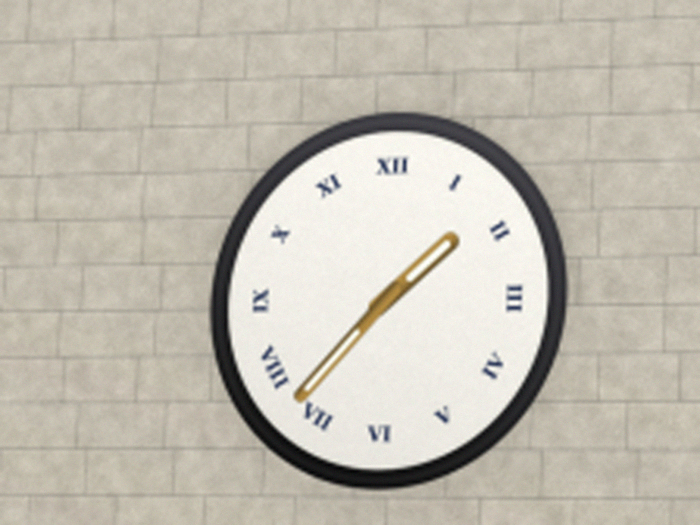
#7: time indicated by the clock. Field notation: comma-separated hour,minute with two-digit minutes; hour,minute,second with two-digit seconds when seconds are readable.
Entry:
1,37
